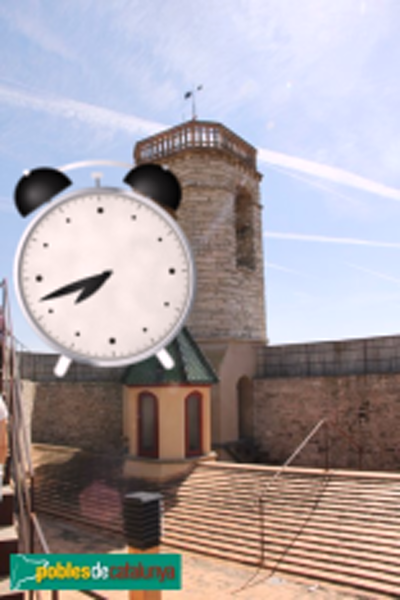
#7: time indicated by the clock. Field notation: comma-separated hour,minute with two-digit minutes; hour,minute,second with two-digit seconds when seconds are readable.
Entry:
7,42
